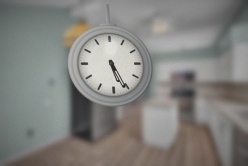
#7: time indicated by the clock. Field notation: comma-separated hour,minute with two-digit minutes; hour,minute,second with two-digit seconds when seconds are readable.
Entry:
5,26
